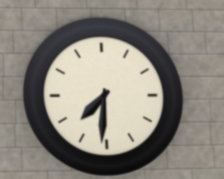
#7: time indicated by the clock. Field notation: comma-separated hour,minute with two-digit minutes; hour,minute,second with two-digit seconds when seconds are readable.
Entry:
7,31
